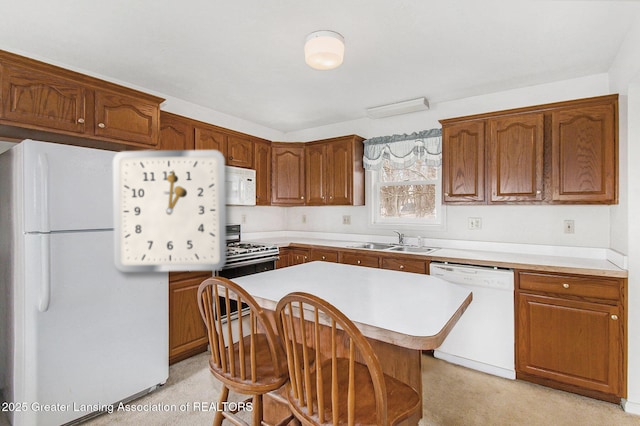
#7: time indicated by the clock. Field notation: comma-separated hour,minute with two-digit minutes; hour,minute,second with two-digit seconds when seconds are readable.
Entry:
1,01
